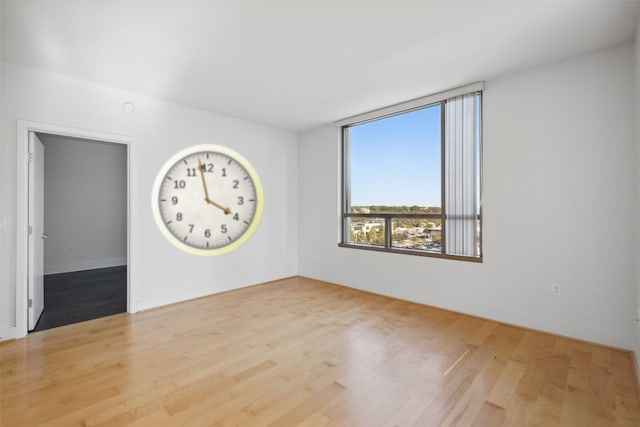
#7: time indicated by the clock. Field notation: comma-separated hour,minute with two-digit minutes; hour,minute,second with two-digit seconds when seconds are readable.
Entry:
3,58
